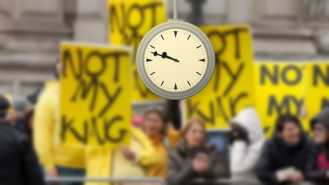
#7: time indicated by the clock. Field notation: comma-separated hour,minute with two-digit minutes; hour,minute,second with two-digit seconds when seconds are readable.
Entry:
9,48
